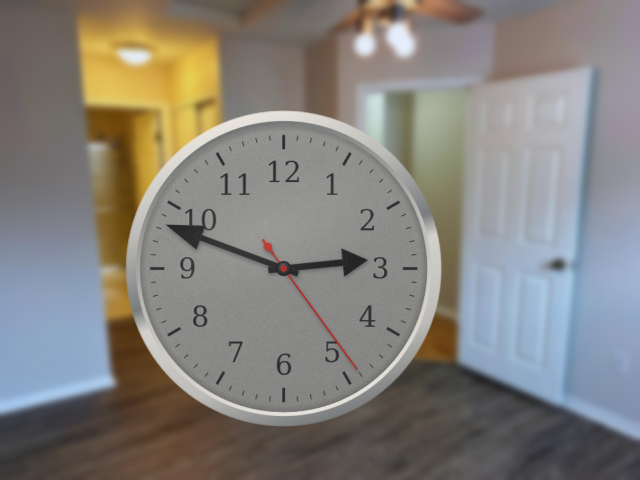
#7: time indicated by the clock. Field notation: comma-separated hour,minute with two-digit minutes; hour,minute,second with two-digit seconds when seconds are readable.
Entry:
2,48,24
